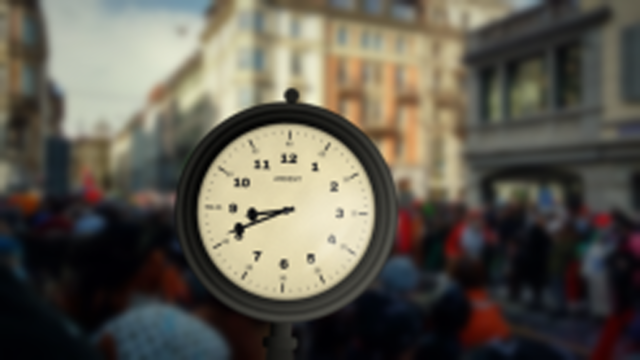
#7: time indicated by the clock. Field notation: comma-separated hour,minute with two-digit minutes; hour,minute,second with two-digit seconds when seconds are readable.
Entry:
8,41
